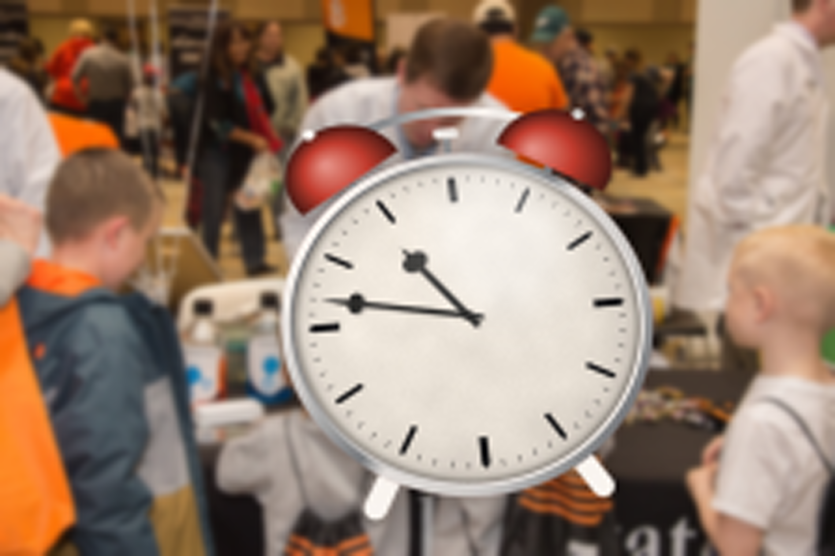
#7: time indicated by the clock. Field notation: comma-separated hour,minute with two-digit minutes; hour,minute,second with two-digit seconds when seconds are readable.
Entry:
10,47
